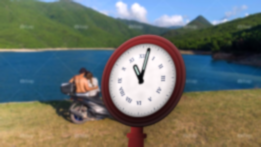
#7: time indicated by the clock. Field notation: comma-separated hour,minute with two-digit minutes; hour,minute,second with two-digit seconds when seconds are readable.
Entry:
11,02
